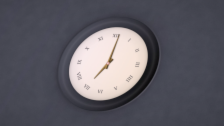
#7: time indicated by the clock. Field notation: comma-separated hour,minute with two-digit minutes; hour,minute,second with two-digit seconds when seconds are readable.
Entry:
7,01
